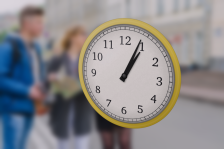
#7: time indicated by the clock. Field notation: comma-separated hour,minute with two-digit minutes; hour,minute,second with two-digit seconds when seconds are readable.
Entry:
1,04
